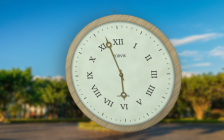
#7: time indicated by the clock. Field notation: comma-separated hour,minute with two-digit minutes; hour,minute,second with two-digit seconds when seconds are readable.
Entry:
5,57
